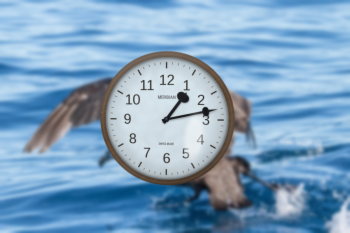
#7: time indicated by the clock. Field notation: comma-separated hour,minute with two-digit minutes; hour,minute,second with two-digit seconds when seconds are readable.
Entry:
1,13
